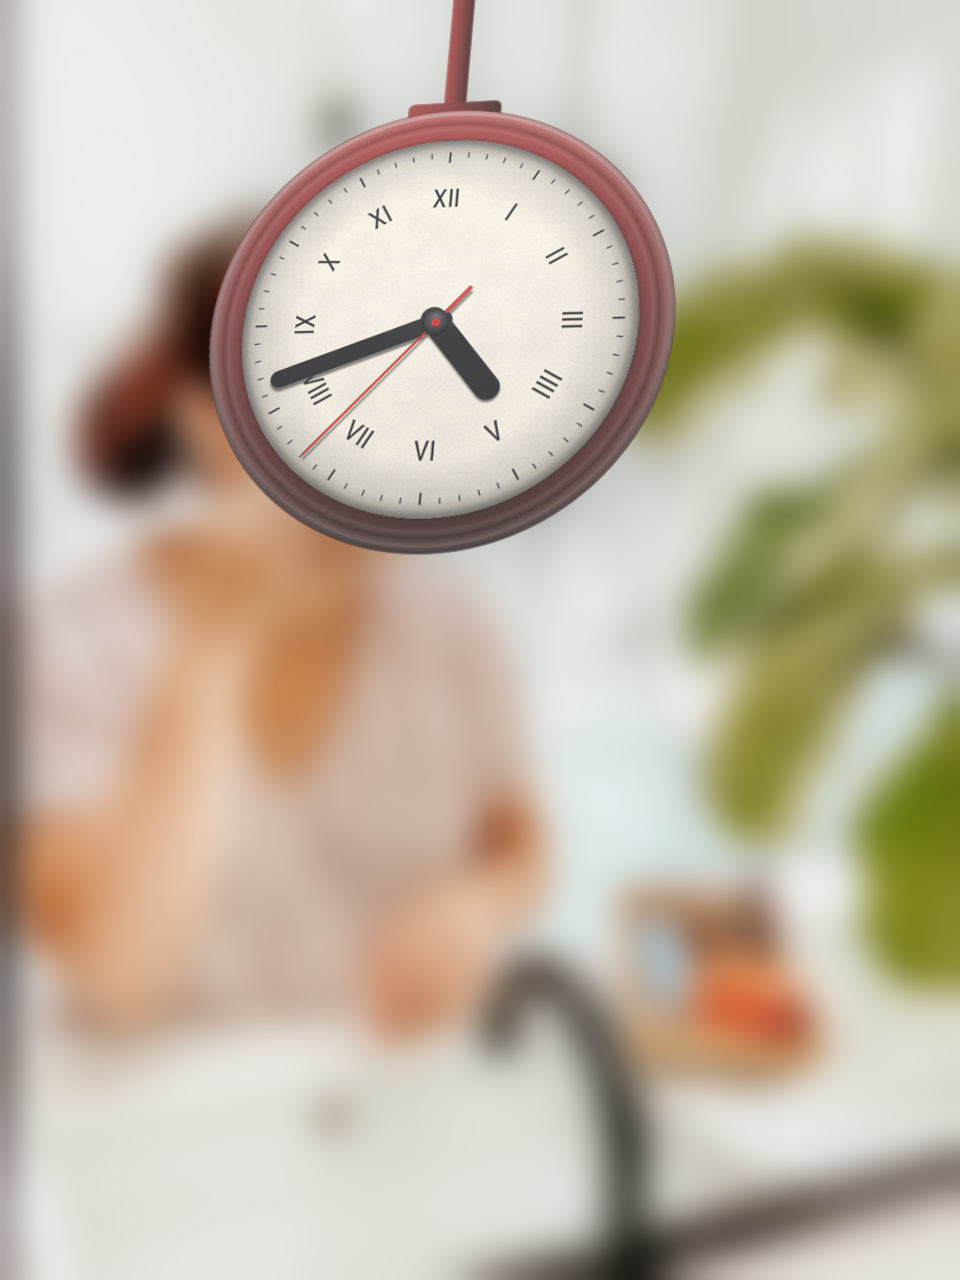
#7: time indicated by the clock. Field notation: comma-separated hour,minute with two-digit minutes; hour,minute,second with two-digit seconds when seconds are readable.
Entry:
4,41,37
